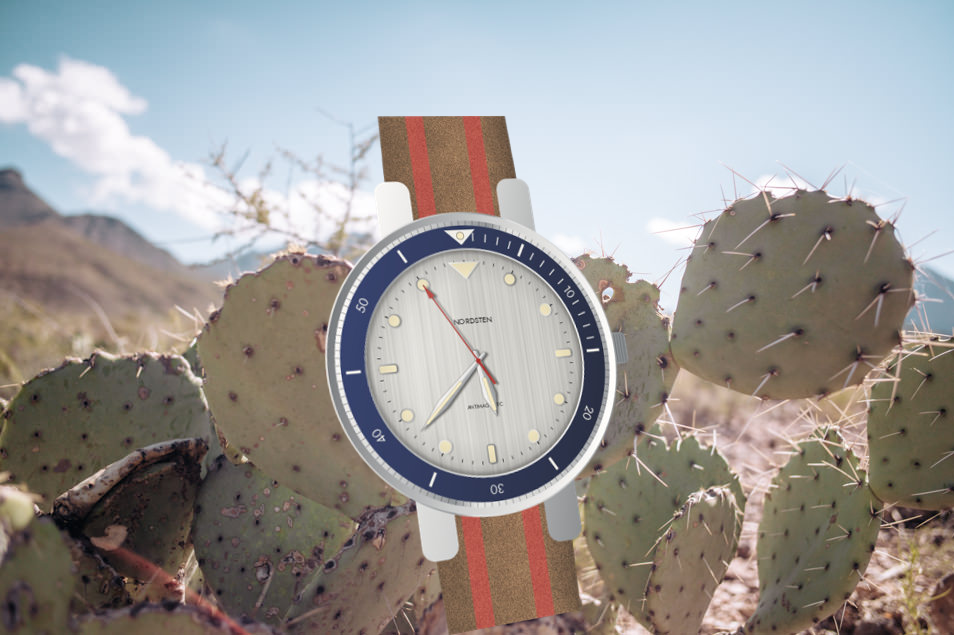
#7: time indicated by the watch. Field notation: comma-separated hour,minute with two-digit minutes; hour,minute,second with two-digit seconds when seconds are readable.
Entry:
5,37,55
